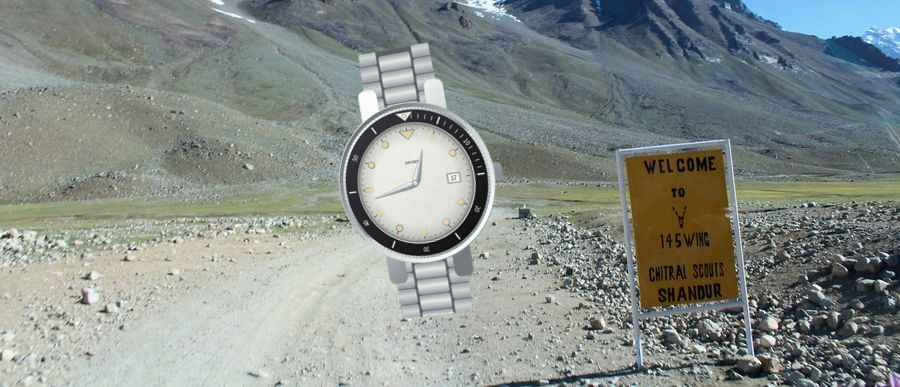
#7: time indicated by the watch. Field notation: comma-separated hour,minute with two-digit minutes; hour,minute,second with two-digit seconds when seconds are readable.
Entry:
12,43
